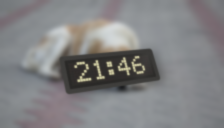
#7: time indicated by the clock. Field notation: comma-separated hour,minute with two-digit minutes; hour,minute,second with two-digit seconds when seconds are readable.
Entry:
21,46
